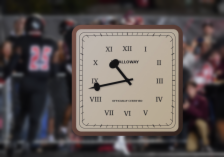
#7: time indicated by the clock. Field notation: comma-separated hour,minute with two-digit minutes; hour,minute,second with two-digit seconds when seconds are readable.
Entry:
10,43
